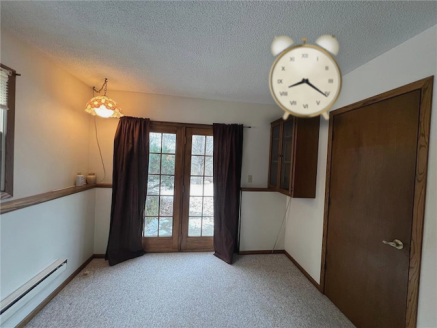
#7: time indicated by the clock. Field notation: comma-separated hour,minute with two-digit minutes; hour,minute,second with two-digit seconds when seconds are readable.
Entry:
8,21
